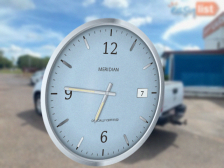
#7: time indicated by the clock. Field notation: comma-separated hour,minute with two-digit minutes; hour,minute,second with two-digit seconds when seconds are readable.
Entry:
6,46
